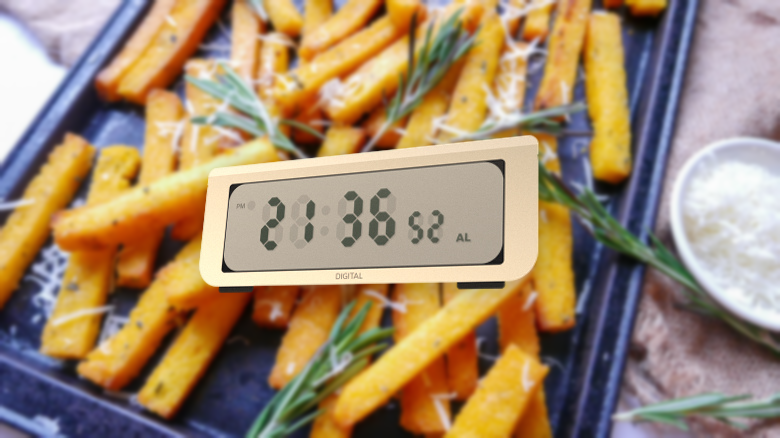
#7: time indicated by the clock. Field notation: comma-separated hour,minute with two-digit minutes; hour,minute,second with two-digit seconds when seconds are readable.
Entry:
21,36,52
